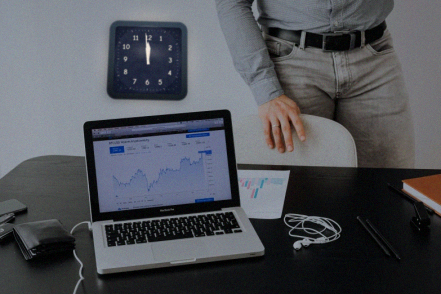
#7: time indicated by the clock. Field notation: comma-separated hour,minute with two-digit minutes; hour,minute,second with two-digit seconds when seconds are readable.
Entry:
11,59
